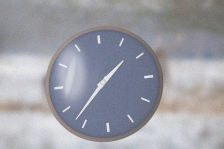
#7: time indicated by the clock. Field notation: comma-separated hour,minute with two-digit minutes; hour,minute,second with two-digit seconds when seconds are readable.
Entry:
1,37
